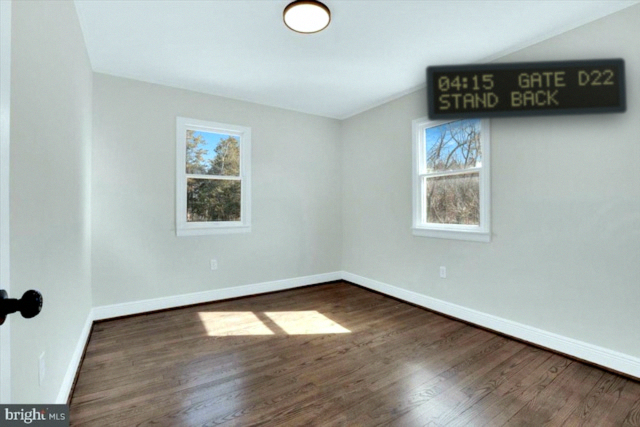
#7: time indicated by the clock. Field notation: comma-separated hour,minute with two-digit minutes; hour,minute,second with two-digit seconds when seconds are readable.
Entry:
4,15
